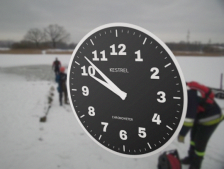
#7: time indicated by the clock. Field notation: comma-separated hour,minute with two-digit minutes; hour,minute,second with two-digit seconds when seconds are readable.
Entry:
9,52
